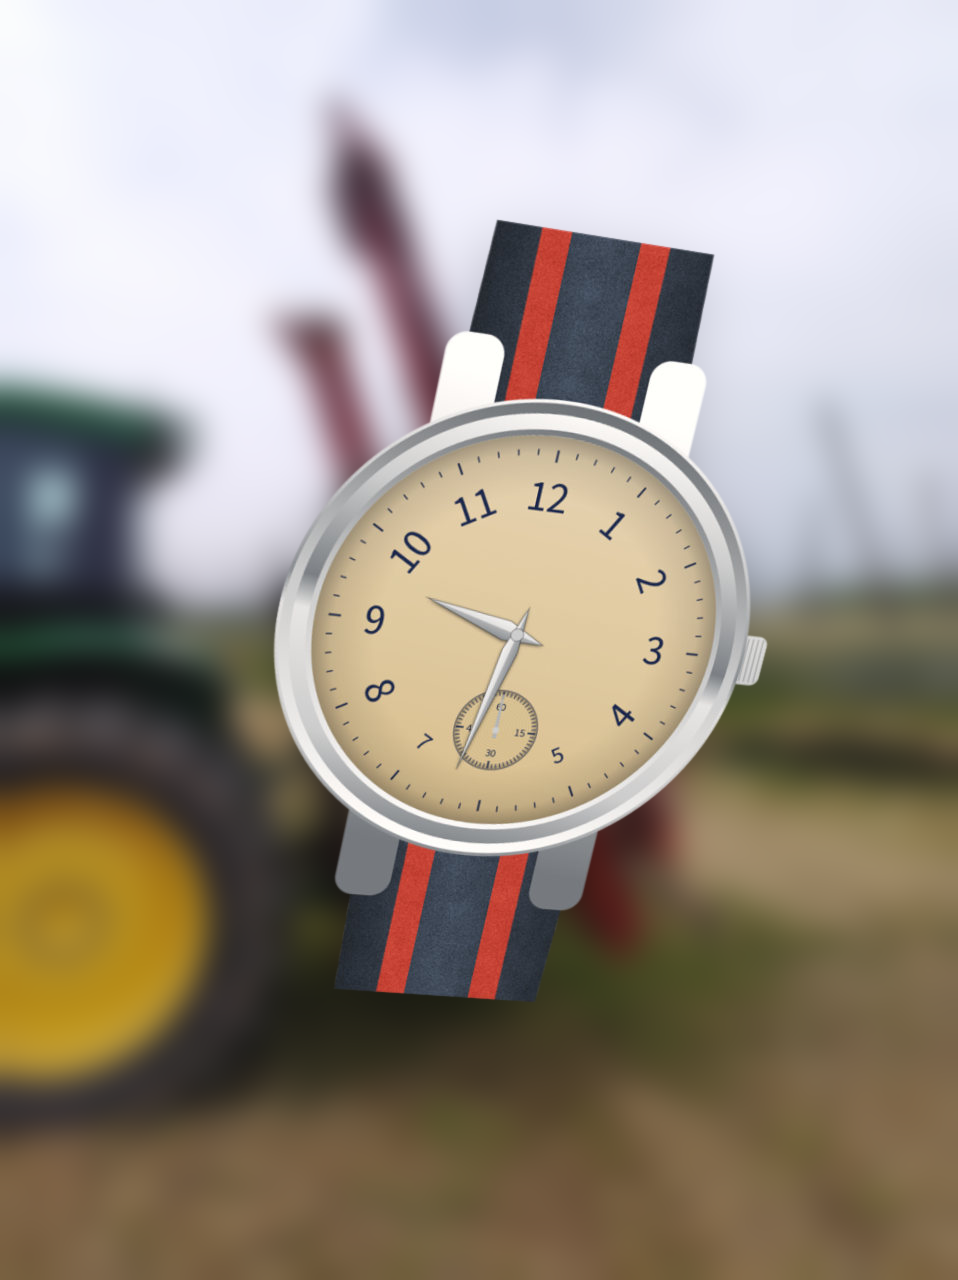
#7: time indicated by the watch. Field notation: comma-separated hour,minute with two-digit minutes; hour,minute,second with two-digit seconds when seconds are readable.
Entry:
9,32,00
